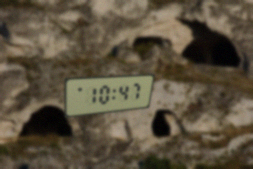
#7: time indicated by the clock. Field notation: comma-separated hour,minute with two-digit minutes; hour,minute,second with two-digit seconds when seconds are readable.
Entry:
10,47
